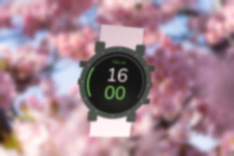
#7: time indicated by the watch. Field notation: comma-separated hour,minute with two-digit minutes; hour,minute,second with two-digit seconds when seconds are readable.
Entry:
16,00
